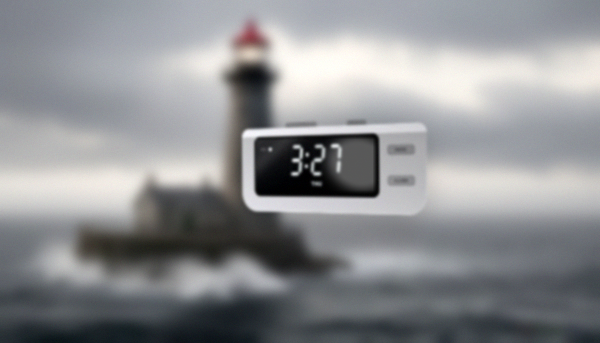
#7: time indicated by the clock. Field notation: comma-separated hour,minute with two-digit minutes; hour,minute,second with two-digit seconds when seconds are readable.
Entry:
3,27
